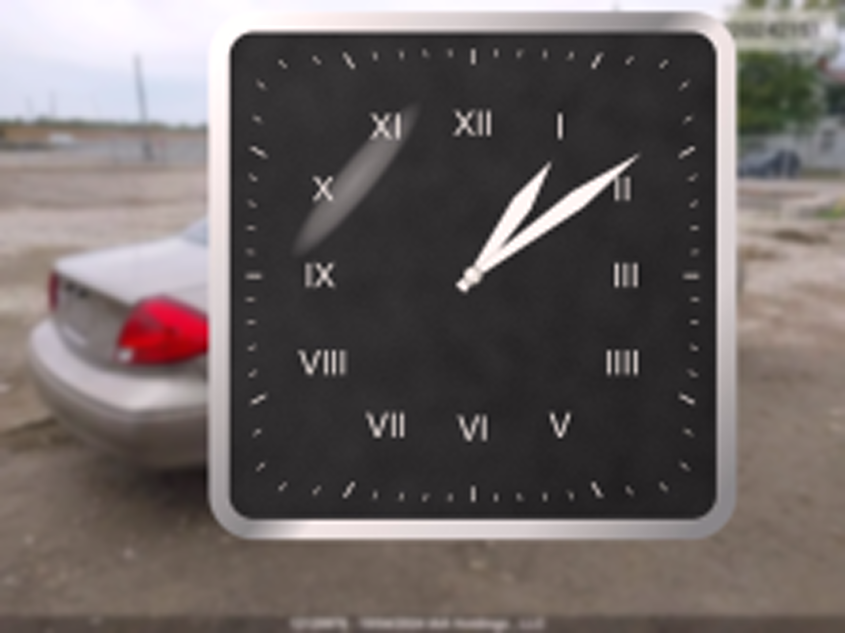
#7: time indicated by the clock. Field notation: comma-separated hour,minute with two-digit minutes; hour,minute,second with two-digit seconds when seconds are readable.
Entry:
1,09
